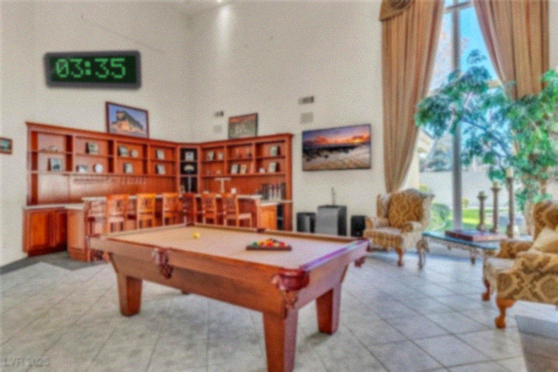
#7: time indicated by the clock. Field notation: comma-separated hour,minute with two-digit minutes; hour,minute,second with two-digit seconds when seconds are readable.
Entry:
3,35
